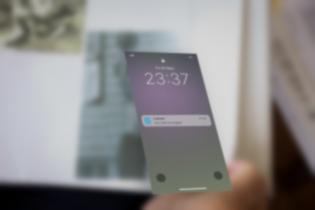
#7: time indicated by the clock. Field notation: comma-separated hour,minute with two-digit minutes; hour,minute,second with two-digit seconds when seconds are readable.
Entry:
23,37
